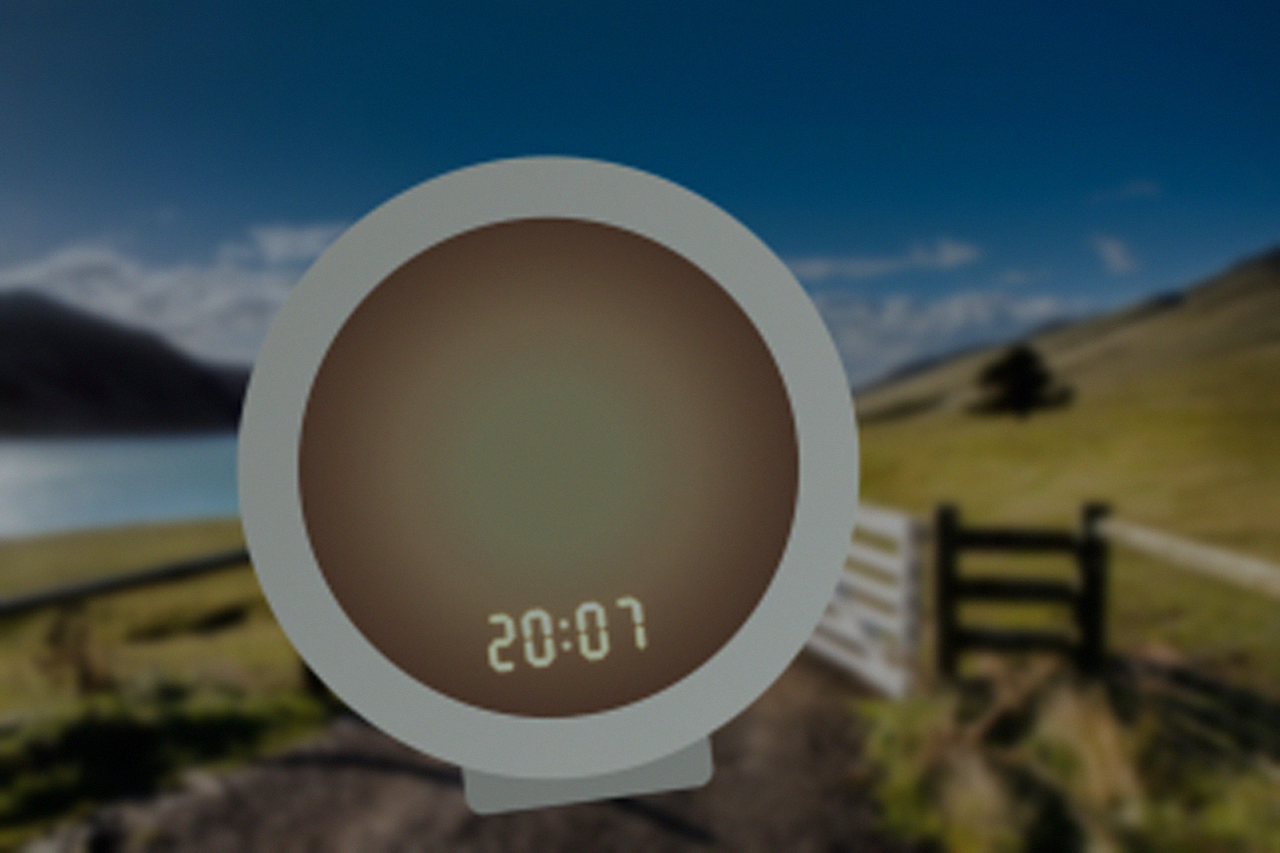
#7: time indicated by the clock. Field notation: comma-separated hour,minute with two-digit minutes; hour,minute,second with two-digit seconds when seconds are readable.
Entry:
20,07
